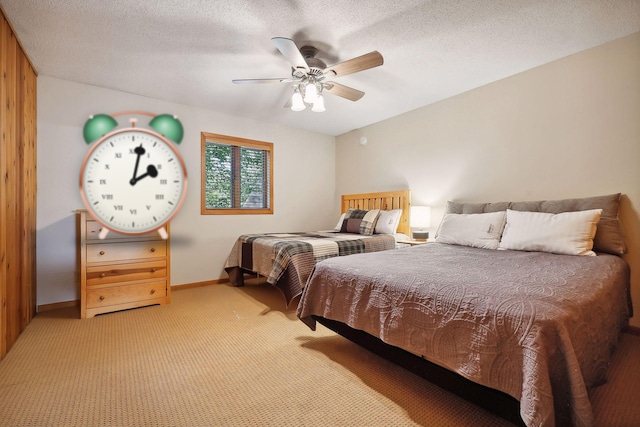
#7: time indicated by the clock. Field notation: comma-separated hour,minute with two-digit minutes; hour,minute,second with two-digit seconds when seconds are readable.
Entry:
2,02
